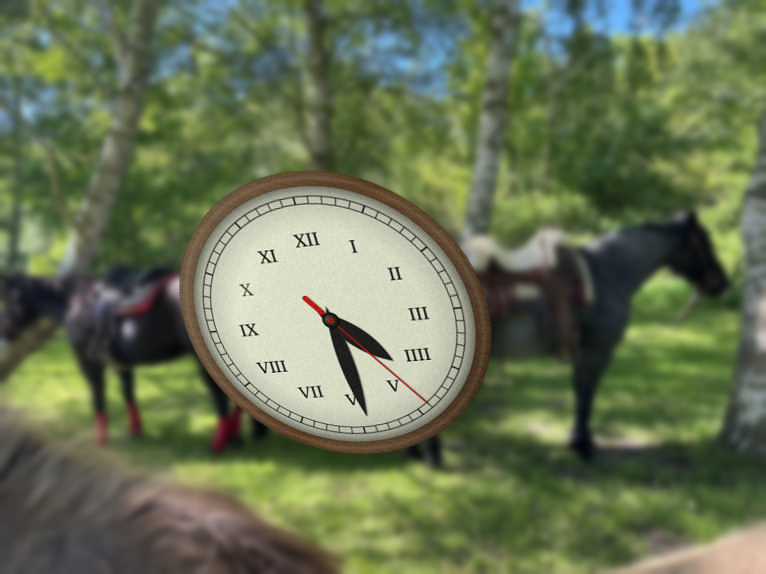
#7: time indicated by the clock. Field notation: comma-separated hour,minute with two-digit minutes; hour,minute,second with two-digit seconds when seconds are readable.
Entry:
4,29,24
